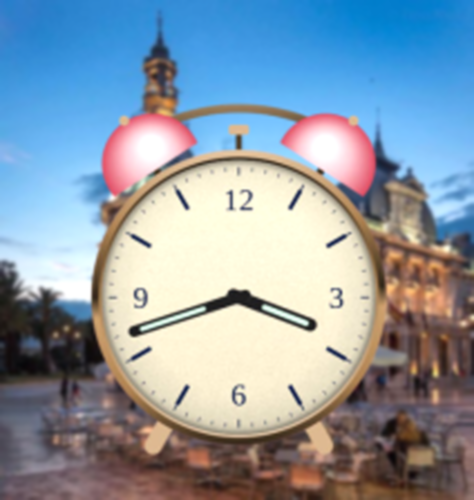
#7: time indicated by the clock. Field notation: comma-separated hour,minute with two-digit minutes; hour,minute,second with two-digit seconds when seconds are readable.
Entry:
3,42
